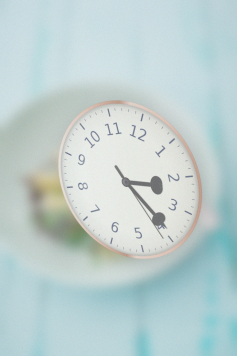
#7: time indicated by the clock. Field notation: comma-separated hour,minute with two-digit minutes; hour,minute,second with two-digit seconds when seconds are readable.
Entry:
2,19,21
